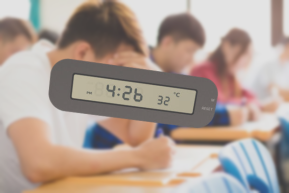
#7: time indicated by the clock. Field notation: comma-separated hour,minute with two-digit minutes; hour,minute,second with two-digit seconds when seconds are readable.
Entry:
4,26
